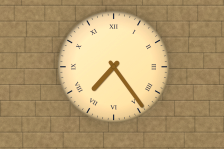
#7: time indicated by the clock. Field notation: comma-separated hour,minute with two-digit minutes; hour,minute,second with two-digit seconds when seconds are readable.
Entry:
7,24
